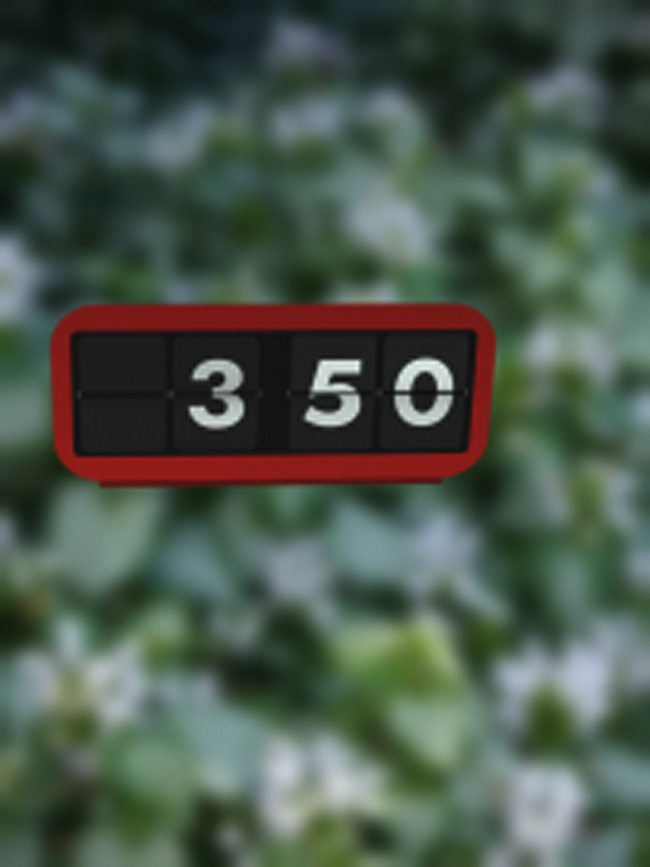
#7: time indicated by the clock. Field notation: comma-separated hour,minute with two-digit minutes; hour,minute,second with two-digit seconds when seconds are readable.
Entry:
3,50
